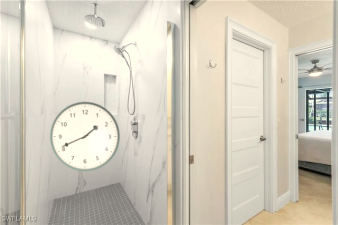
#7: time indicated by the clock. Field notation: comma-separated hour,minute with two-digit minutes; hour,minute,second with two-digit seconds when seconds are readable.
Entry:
1,41
